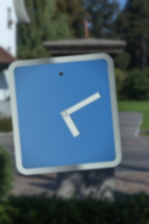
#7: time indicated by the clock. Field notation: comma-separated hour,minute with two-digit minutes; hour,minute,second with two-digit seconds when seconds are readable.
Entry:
5,11
